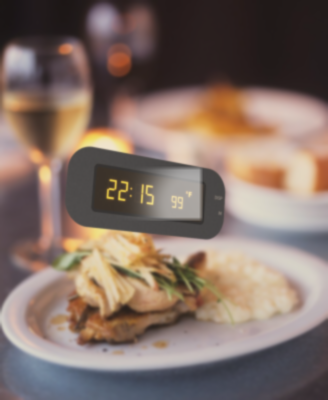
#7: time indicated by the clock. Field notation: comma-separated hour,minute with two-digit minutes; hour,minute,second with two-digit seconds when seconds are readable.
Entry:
22,15
